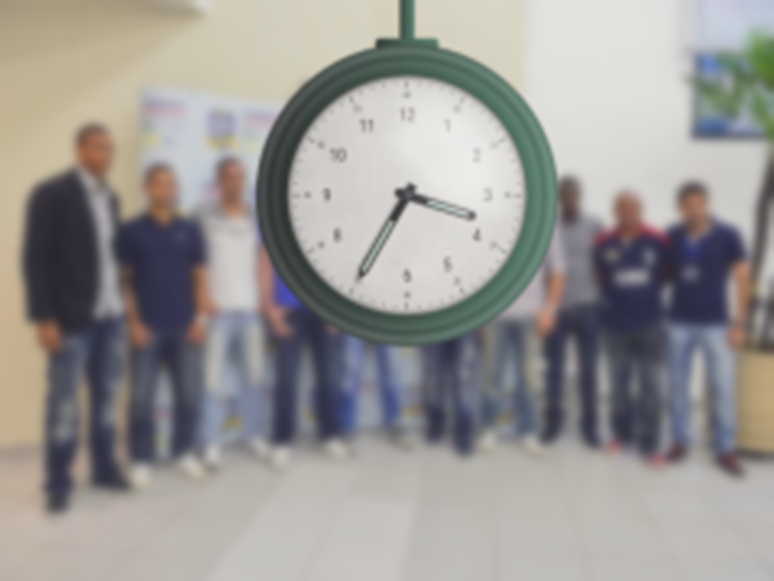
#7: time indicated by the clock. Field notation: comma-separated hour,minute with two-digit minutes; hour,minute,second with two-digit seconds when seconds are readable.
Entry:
3,35
